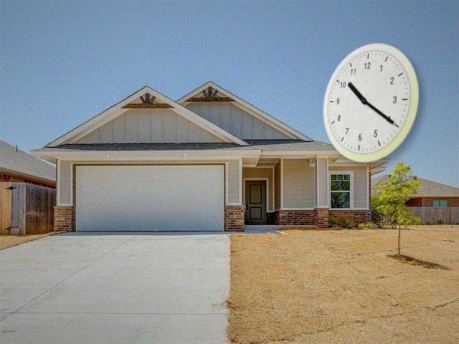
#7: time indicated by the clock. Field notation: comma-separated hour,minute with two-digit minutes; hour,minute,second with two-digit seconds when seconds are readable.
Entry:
10,20
